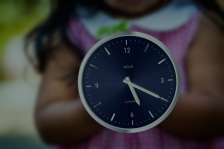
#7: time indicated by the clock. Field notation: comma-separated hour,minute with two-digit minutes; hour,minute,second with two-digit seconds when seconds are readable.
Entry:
5,20
